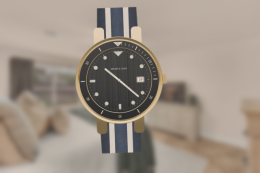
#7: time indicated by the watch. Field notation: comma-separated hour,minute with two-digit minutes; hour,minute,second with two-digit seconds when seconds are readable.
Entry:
10,22
